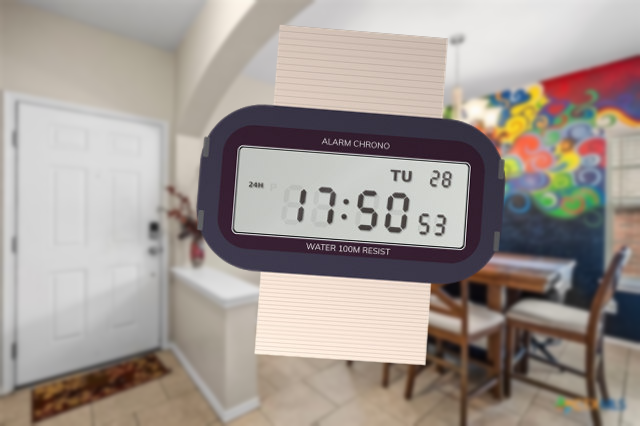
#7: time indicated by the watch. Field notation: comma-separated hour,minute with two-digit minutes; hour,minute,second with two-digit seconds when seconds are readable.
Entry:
17,50,53
